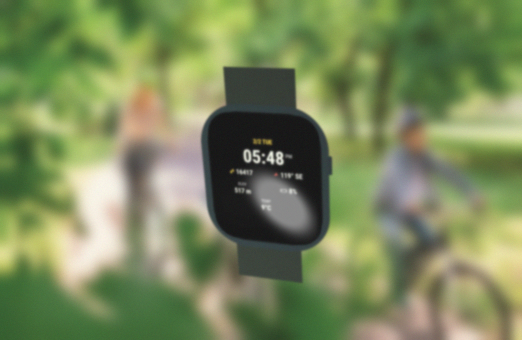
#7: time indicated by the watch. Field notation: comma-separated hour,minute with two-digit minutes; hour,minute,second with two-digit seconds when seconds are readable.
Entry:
5,48
